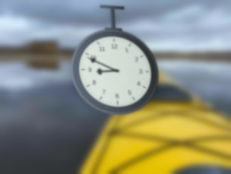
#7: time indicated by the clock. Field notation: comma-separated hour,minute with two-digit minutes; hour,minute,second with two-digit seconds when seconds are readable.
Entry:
8,49
